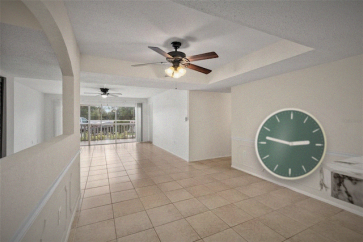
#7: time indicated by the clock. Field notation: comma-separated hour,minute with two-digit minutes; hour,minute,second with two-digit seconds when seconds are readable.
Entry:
2,47
